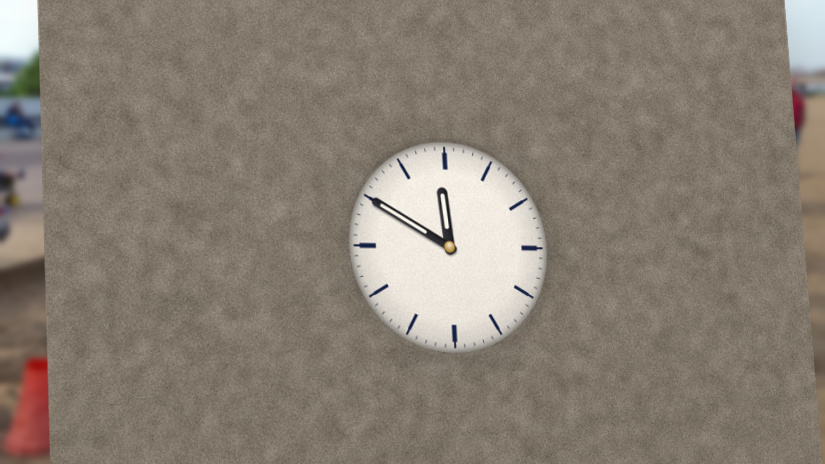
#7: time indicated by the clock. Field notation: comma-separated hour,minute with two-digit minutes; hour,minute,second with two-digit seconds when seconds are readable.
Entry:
11,50
